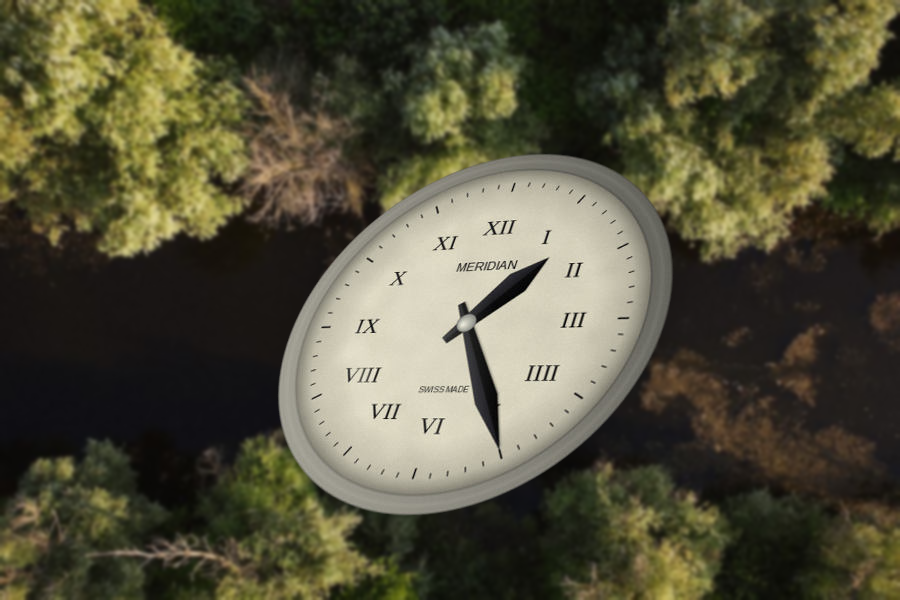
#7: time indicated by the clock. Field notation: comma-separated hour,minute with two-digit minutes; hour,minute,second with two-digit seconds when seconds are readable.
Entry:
1,25
